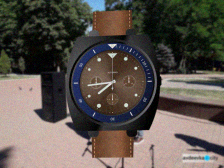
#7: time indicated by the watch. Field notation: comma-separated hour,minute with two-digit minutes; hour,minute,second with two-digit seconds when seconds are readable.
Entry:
7,44
